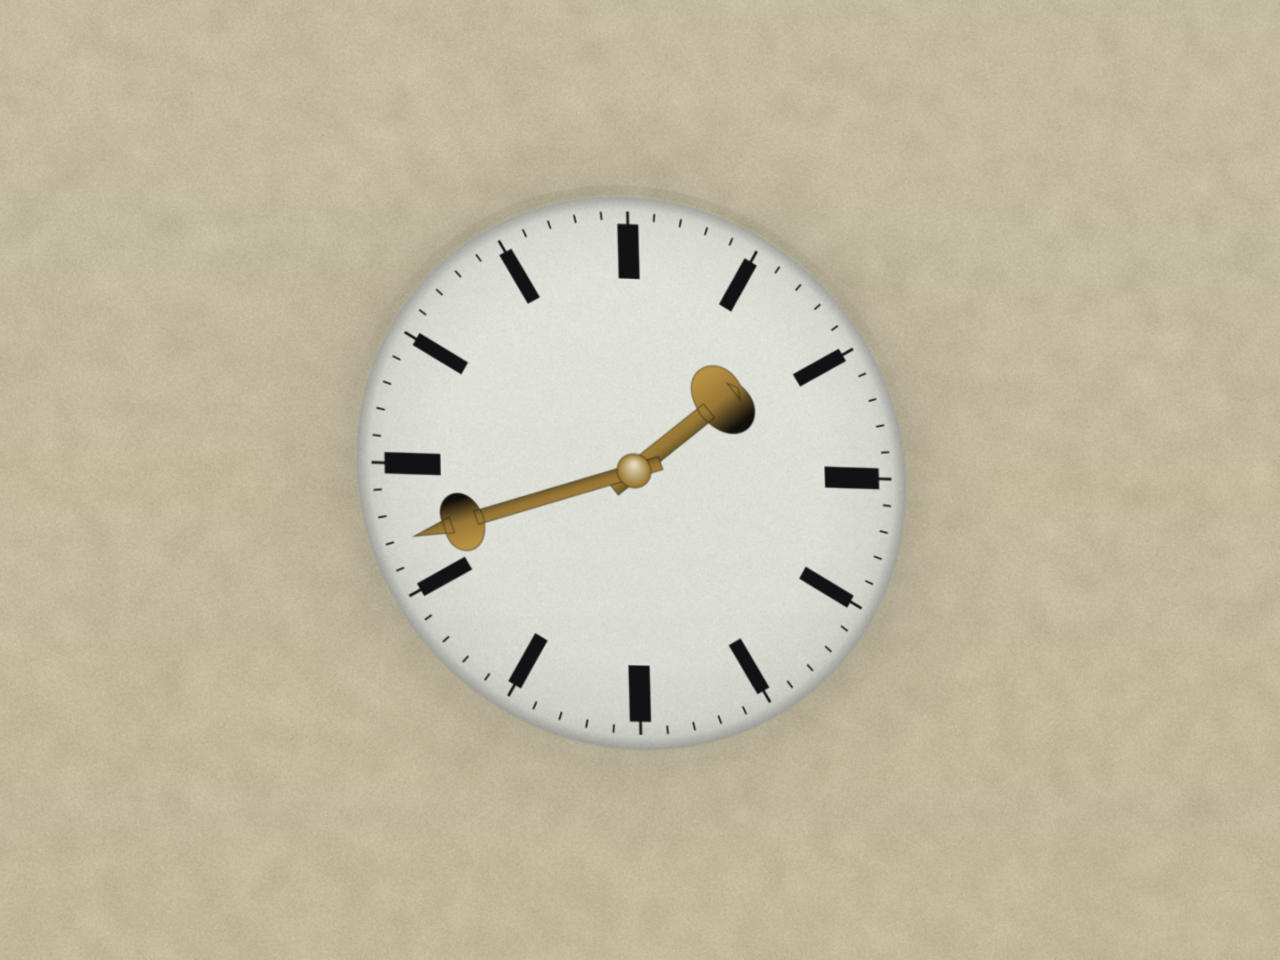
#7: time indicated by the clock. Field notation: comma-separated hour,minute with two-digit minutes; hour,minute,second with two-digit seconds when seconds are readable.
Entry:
1,42
